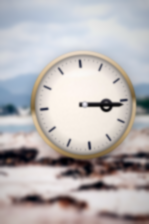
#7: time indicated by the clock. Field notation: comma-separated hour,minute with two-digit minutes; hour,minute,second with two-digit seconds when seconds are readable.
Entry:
3,16
